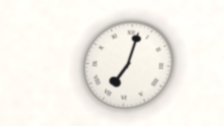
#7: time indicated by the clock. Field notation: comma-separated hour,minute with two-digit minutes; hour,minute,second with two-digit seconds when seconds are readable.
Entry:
7,02
